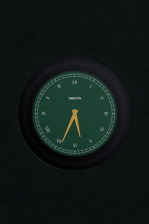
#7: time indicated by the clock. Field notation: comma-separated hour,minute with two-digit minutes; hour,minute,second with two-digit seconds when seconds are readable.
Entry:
5,34
